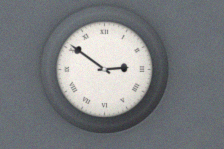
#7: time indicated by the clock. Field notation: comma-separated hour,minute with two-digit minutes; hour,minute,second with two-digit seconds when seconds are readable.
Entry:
2,51
